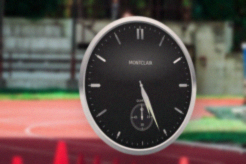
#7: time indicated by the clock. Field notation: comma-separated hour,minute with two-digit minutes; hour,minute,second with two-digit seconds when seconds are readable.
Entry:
5,26
